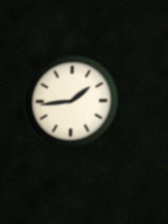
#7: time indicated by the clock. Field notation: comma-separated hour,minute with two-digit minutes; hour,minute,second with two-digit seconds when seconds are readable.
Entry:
1,44
